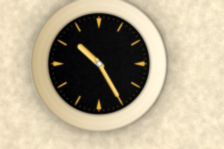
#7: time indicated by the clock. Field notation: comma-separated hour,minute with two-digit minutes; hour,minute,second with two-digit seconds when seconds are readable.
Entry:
10,25
